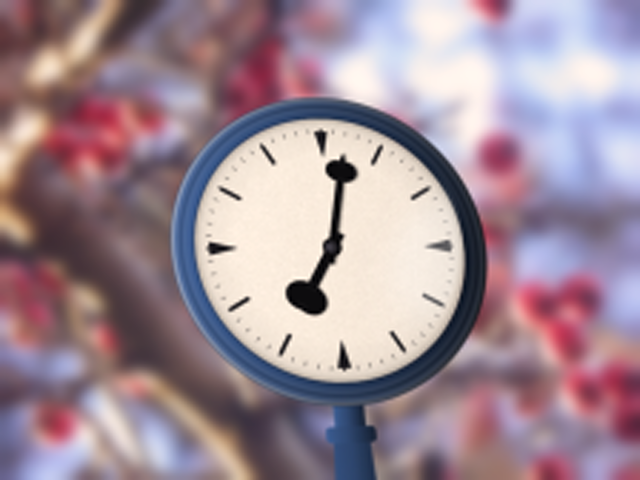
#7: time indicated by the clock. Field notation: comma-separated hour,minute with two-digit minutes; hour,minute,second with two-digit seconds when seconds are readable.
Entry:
7,02
